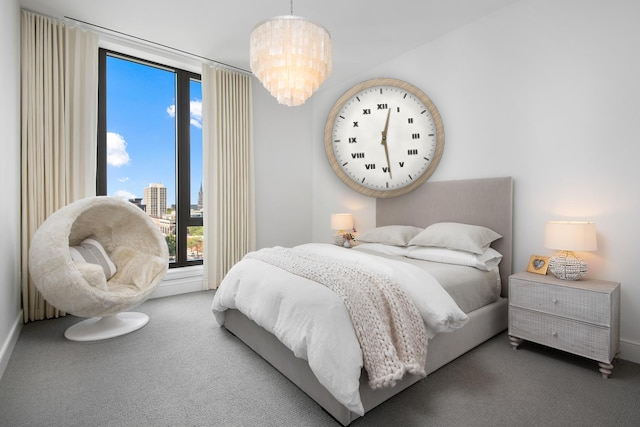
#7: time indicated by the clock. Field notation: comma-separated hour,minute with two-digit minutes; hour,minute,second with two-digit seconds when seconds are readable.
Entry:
12,29
